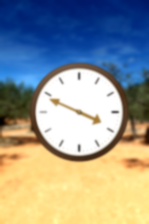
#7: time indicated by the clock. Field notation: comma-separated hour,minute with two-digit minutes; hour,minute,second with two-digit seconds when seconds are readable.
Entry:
3,49
